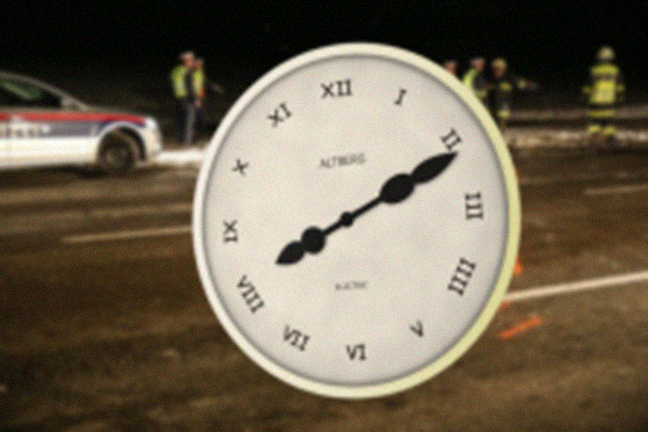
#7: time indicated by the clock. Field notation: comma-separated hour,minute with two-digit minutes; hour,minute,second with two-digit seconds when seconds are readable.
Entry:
8,11
